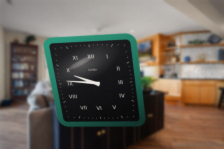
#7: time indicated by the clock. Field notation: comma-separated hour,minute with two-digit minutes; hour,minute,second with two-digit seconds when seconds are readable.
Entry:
9,46
